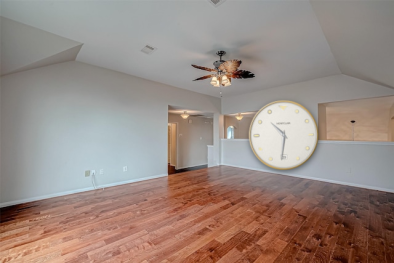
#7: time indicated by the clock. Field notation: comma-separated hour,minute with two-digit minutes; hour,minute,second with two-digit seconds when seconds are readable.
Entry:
10,31
